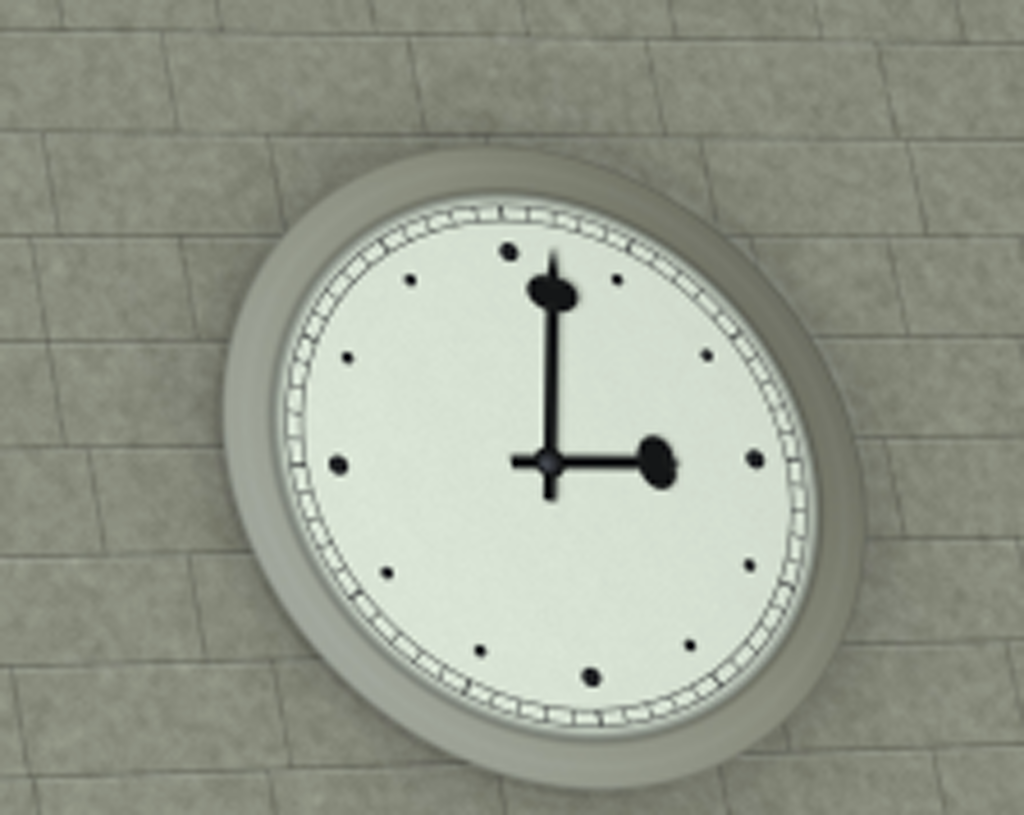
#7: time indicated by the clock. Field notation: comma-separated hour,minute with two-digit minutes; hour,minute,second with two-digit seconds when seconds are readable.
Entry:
3,02
